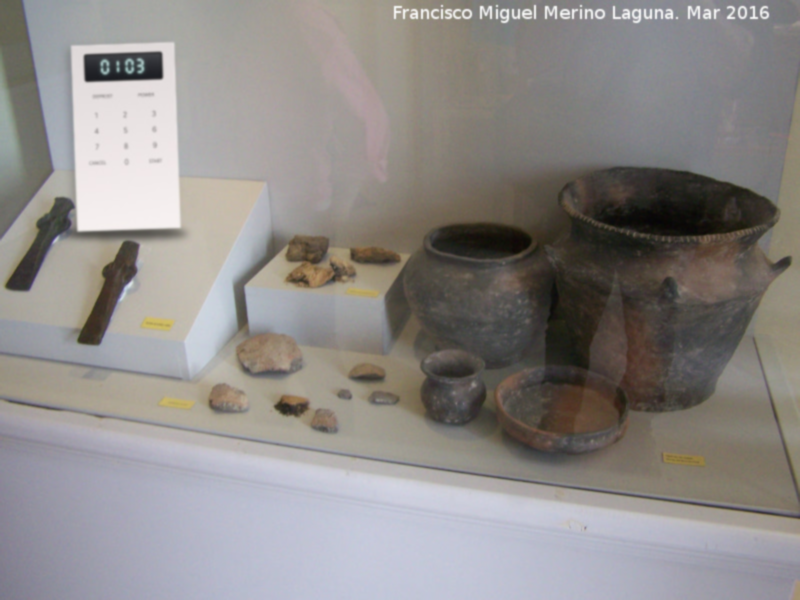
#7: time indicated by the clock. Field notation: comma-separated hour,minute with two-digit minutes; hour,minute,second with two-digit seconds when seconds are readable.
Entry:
1,03
